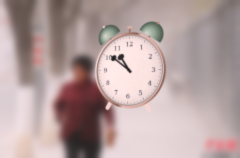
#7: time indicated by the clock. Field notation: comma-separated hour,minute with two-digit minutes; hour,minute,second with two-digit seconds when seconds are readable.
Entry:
10,51
